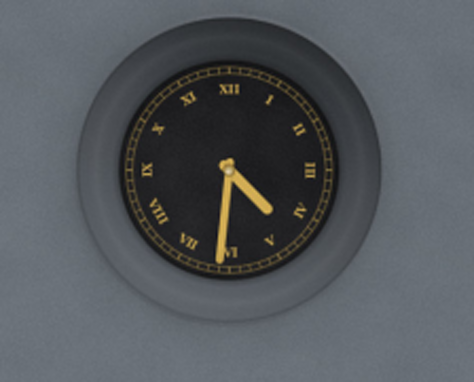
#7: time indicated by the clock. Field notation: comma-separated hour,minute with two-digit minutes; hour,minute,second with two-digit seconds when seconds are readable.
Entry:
4,31
